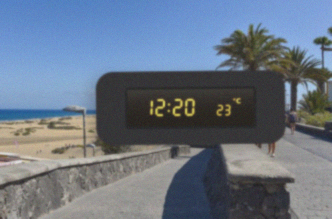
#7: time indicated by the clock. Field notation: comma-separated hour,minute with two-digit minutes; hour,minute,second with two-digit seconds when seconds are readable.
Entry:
12,20
